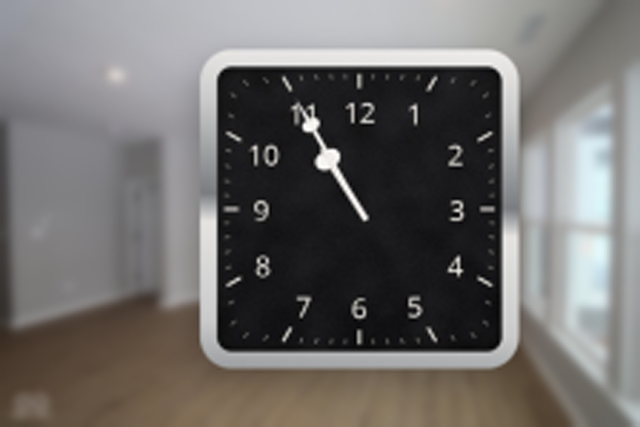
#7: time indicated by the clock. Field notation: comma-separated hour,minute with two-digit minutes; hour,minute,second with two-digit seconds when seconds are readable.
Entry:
10,55
